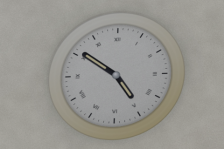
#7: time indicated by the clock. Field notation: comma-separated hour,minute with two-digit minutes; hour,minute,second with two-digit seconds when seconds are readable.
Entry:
4,51
